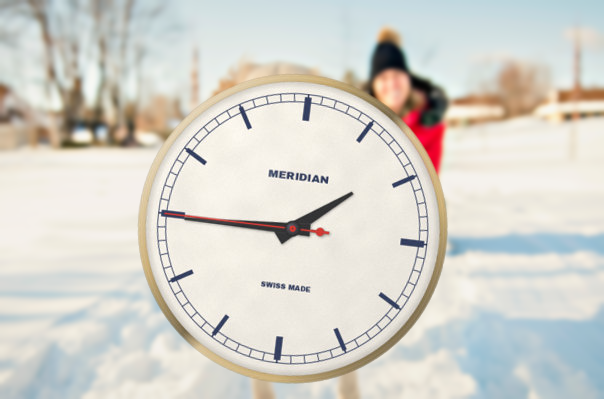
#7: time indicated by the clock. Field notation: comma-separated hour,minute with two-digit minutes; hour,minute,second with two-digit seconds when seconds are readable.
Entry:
1,44,45
